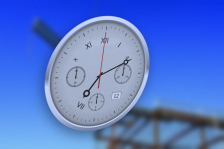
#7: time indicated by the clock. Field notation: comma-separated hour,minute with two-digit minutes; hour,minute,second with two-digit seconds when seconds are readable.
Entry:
7,11
